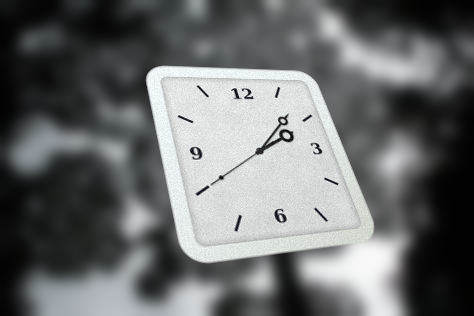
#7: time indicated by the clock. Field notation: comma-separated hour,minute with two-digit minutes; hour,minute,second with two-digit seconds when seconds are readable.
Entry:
2,07,40
